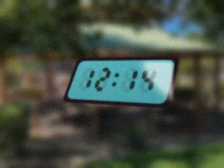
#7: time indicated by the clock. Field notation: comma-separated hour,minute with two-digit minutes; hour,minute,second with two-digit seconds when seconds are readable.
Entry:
12,14
